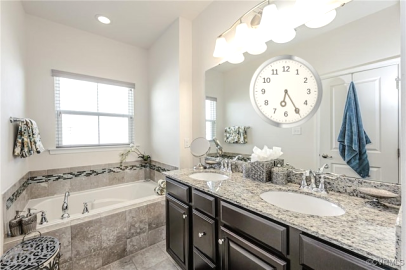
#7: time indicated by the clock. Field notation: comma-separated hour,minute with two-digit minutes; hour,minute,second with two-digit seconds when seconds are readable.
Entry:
6,25
